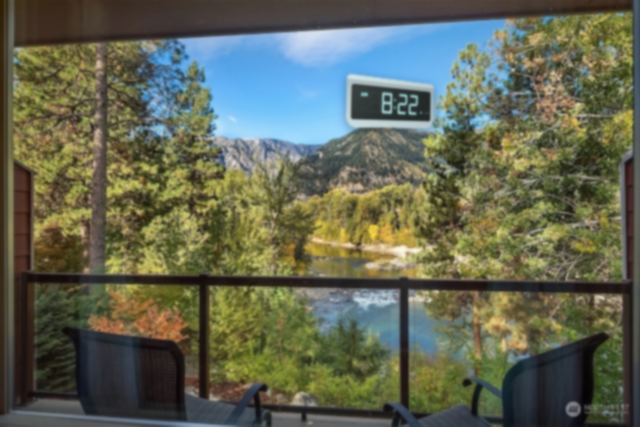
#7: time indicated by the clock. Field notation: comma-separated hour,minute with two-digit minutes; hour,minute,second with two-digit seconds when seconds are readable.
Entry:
8,22
